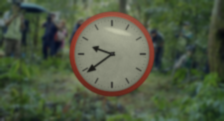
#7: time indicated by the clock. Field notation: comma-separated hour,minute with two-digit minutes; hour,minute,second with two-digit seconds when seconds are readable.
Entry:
9,39
